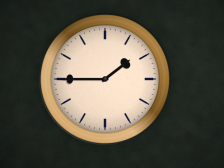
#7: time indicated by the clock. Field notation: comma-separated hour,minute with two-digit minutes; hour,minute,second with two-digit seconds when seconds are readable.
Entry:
1,45
